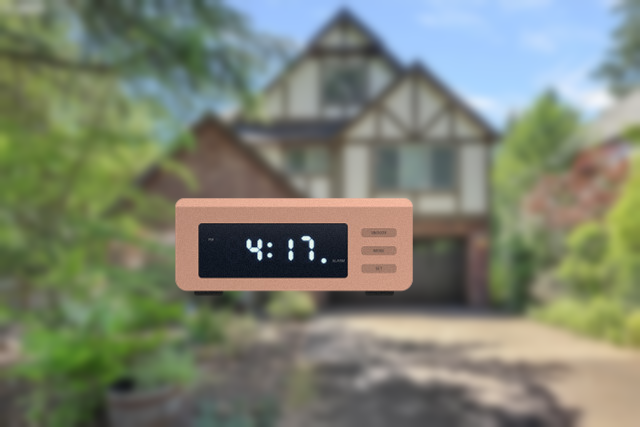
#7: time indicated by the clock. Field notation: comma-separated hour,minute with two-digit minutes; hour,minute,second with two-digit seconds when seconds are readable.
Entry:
4,17
